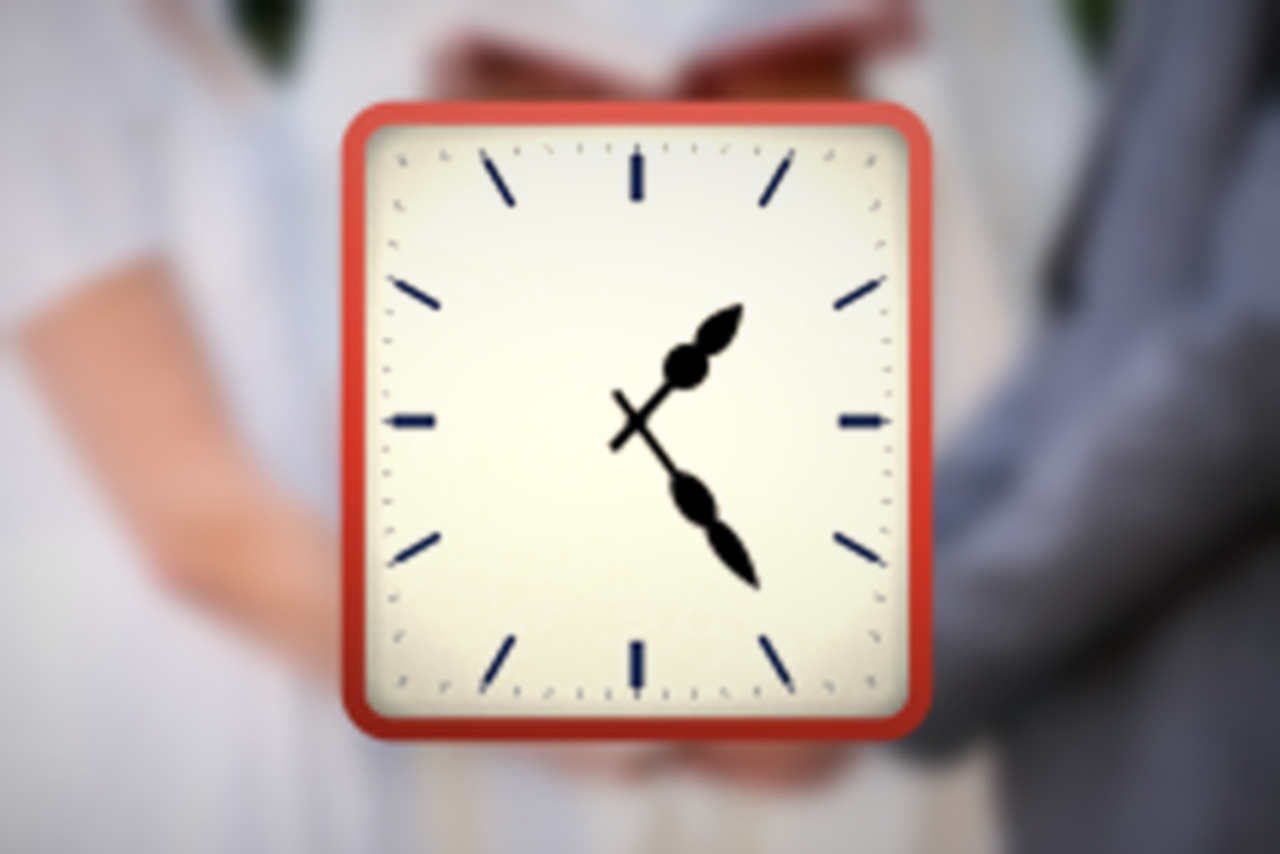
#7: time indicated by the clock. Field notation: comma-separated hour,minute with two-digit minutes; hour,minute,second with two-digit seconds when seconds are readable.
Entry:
1,24
